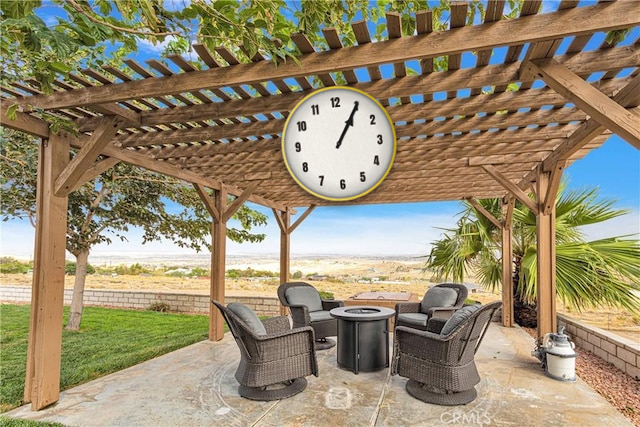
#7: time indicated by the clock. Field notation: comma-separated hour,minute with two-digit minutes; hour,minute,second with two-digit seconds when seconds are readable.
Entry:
1,05
